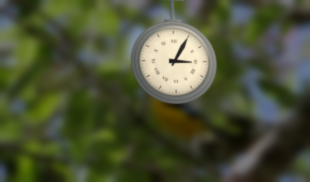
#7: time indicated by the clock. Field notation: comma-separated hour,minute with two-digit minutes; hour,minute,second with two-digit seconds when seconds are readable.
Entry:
3,05
